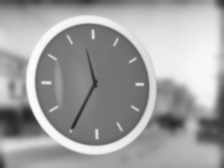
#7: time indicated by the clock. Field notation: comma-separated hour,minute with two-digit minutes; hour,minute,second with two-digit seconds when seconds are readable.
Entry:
11,35
